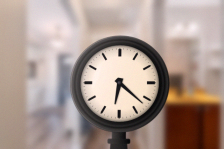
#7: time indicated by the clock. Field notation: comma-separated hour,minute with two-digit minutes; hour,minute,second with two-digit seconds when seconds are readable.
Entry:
6,22
